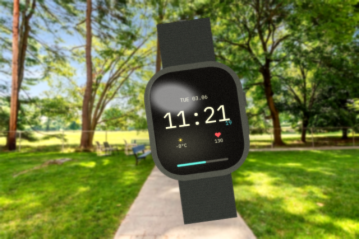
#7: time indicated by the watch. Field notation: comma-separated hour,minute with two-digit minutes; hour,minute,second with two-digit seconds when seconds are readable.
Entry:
11,21
